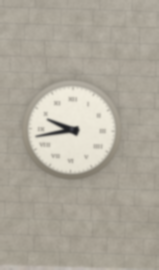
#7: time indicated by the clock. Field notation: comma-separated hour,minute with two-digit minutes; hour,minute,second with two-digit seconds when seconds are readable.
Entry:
9,43
